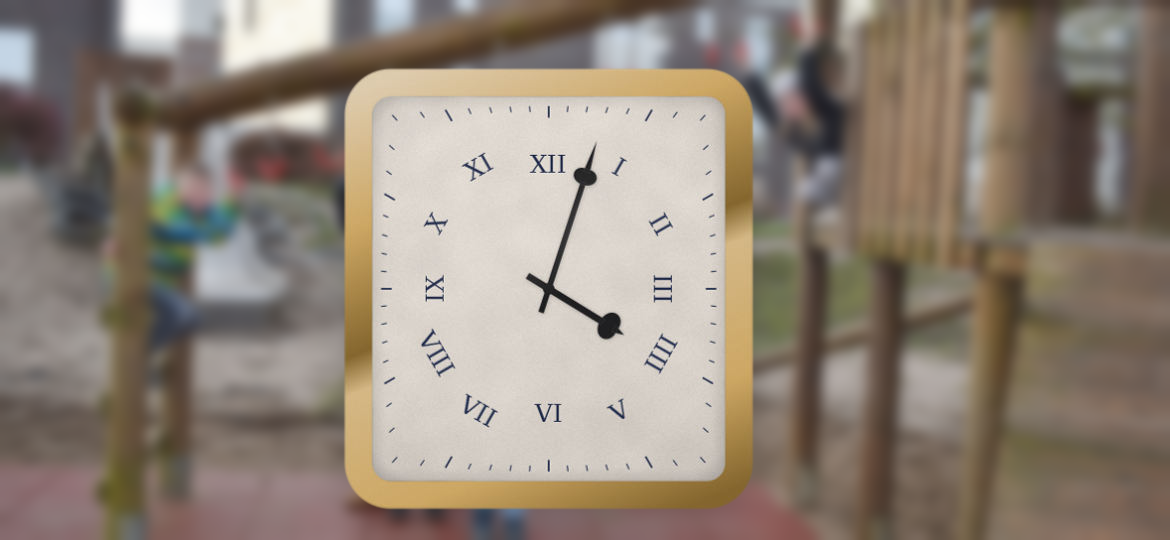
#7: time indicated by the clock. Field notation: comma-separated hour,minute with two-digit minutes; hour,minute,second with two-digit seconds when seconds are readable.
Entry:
4,03
